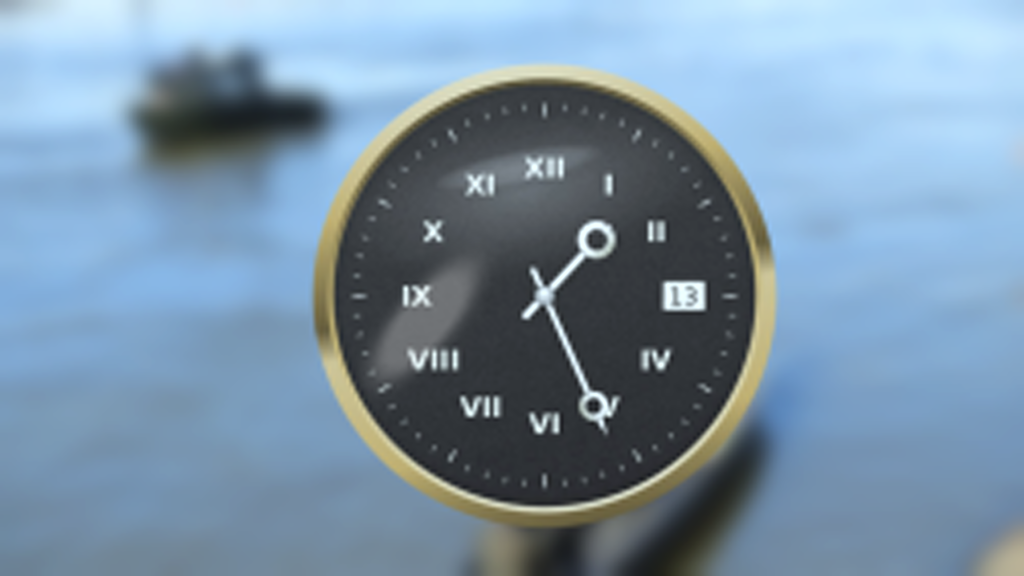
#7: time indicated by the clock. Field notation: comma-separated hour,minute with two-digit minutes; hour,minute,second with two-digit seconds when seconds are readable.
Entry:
1,26
